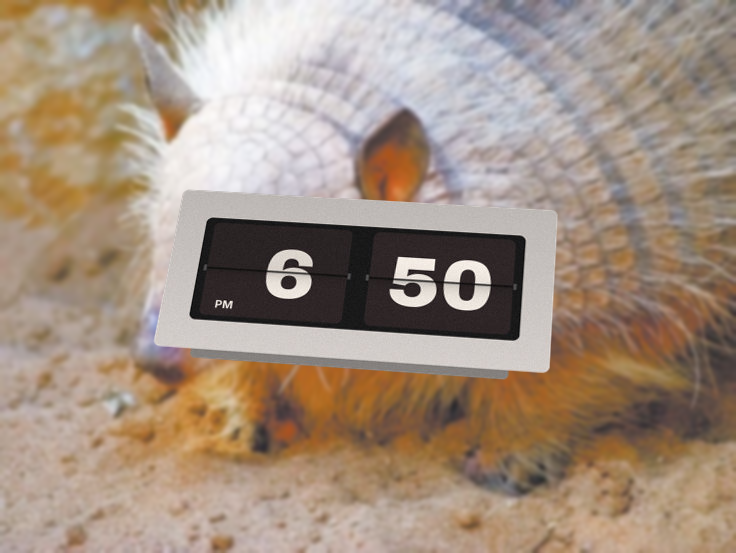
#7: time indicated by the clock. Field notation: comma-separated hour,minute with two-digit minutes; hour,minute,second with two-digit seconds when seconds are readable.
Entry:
6,50
